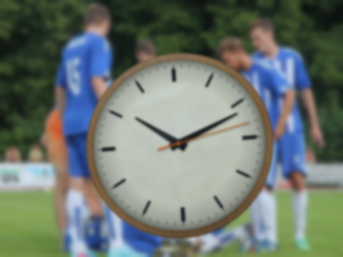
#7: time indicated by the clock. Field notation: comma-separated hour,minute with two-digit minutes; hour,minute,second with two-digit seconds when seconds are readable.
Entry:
10,11,13
